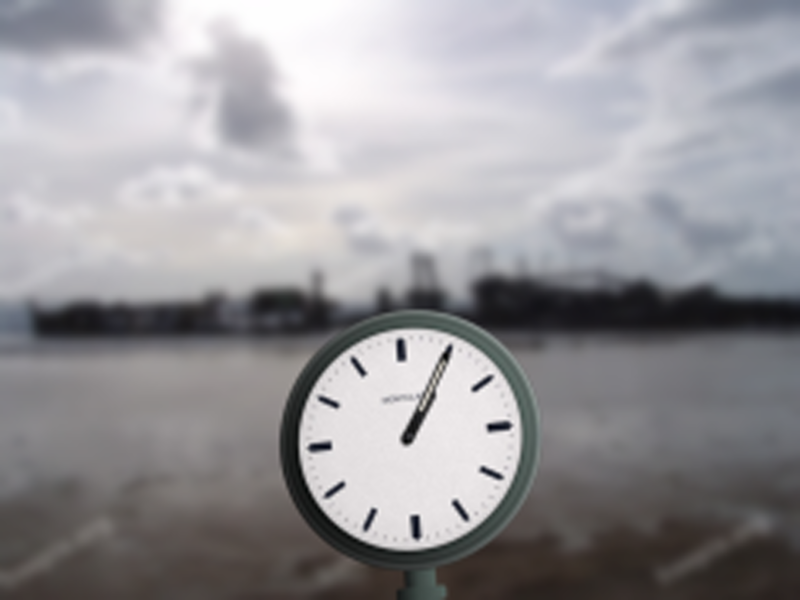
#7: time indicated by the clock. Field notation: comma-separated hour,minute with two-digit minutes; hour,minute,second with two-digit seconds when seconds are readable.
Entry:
1,05
